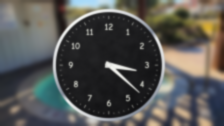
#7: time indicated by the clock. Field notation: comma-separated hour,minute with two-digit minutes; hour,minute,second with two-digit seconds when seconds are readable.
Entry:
3,22
